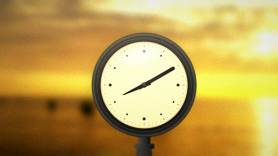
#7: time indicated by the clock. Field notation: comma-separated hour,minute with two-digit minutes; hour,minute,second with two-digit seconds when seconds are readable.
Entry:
8,10
